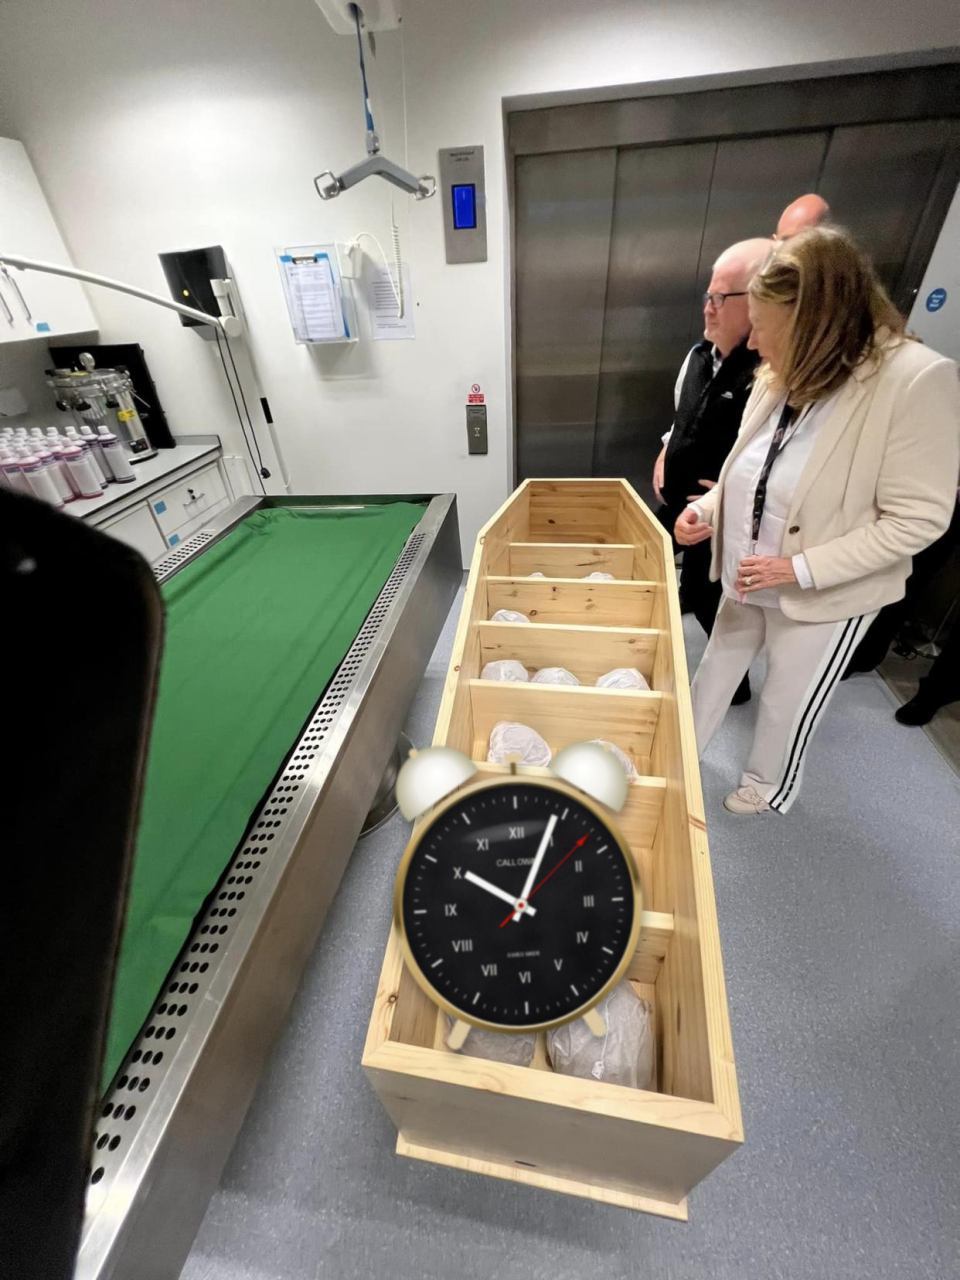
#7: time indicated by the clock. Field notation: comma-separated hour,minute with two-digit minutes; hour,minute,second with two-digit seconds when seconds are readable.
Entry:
10,04,08
